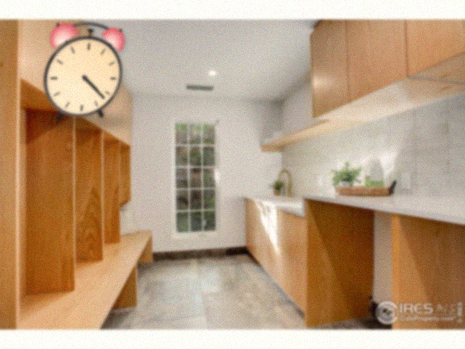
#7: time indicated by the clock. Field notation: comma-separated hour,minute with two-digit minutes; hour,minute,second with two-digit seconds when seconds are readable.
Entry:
4,22
